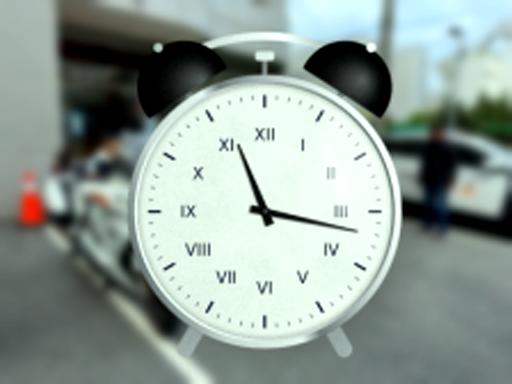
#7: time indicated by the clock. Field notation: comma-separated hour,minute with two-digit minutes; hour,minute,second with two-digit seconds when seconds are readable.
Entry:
11,17
